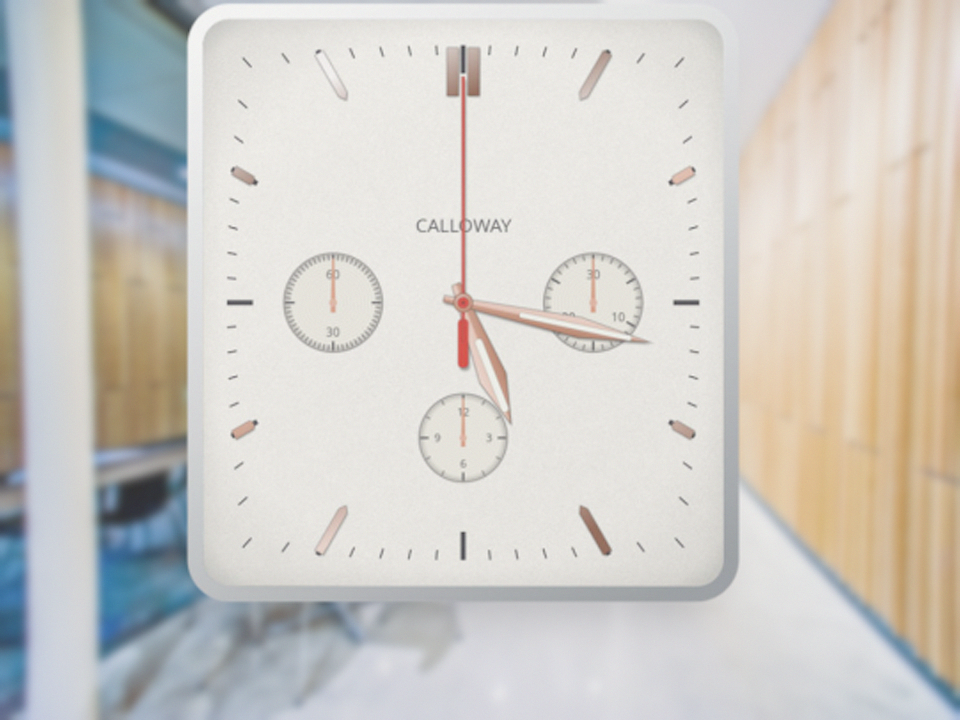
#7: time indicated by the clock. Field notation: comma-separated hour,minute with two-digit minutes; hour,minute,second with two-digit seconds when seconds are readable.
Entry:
5,17
